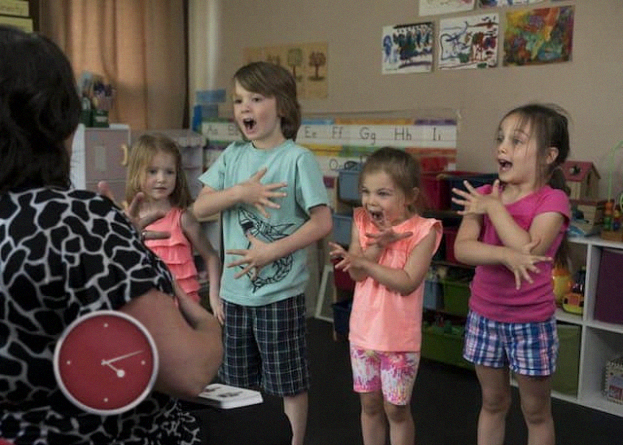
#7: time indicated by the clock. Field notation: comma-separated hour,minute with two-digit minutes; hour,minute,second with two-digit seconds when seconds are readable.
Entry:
4,12
